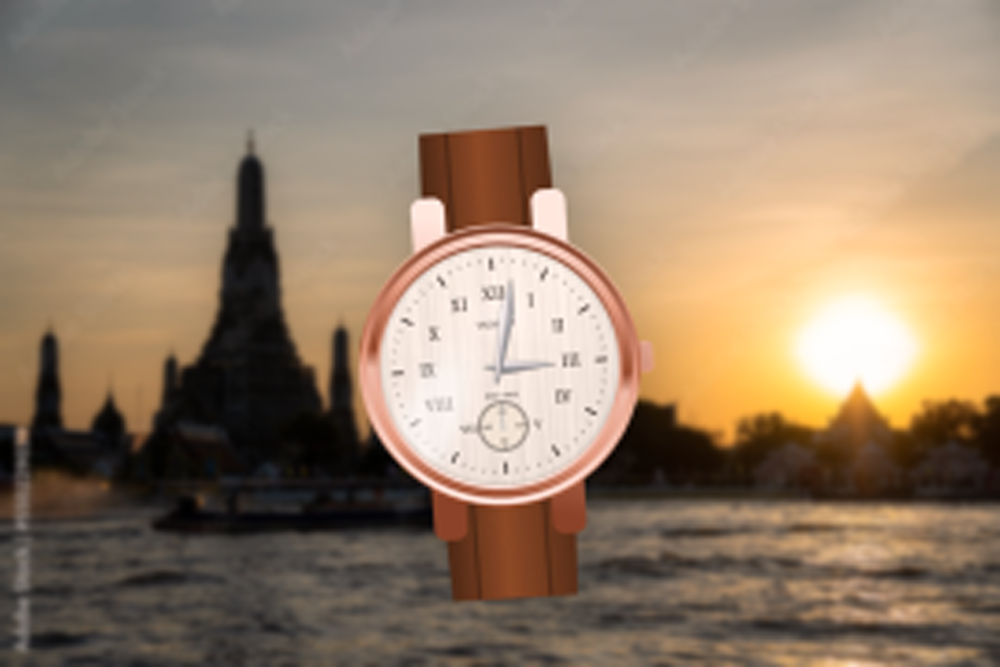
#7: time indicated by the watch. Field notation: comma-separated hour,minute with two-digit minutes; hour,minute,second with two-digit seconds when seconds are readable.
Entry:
3,02
